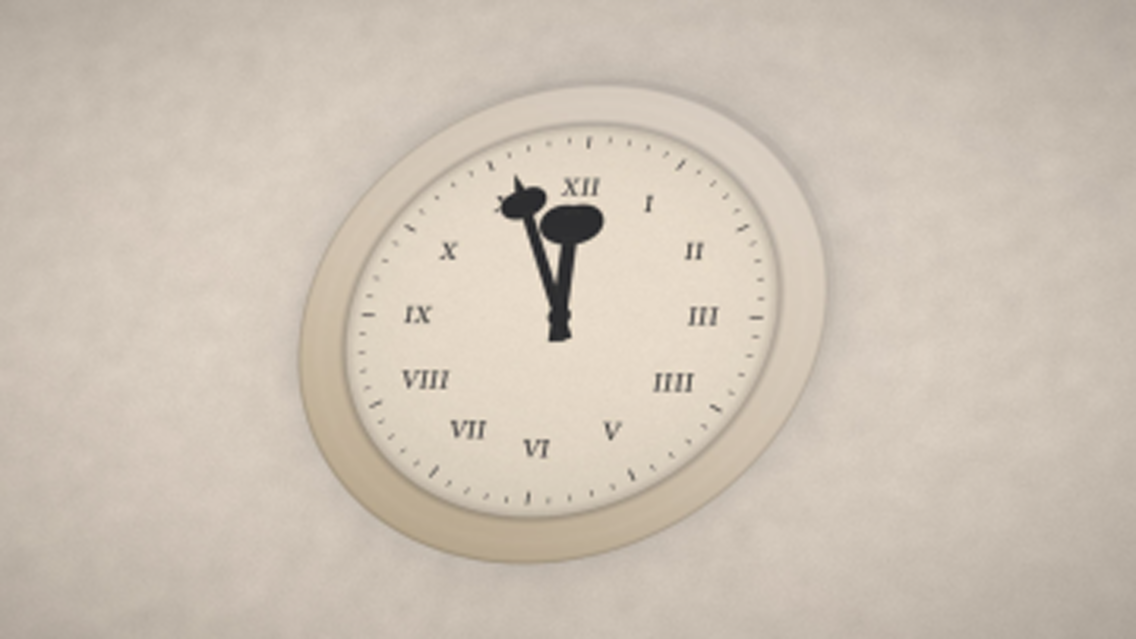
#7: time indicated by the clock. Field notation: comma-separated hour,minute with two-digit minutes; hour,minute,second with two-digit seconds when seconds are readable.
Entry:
11,56
